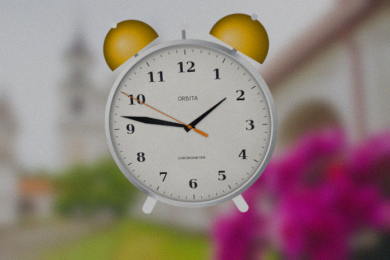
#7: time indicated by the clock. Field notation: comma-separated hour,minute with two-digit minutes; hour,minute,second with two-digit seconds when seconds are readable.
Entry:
1,46,50
